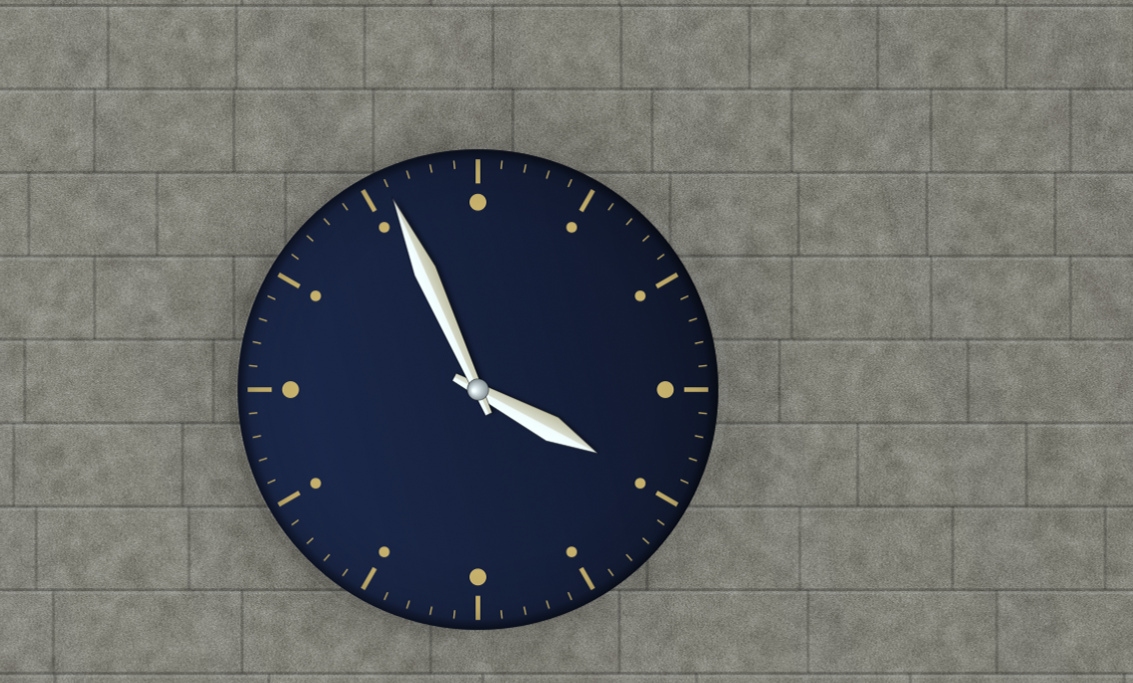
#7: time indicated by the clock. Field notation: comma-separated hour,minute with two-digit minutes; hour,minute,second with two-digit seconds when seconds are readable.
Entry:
3,56
